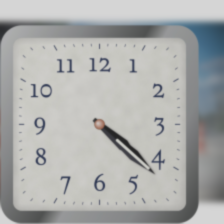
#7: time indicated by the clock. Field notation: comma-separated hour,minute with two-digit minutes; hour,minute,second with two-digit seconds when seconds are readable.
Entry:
4,22
